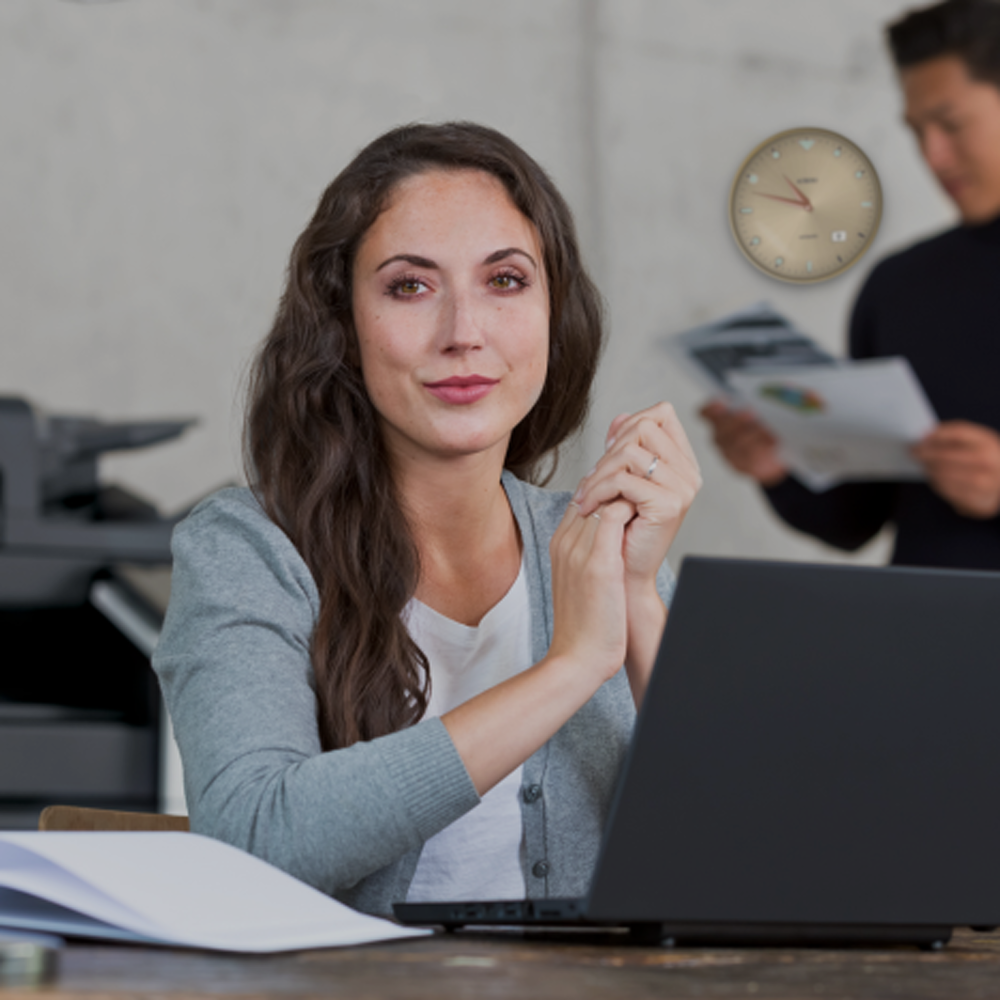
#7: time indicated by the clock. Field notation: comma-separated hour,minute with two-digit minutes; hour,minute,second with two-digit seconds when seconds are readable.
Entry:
10,48
